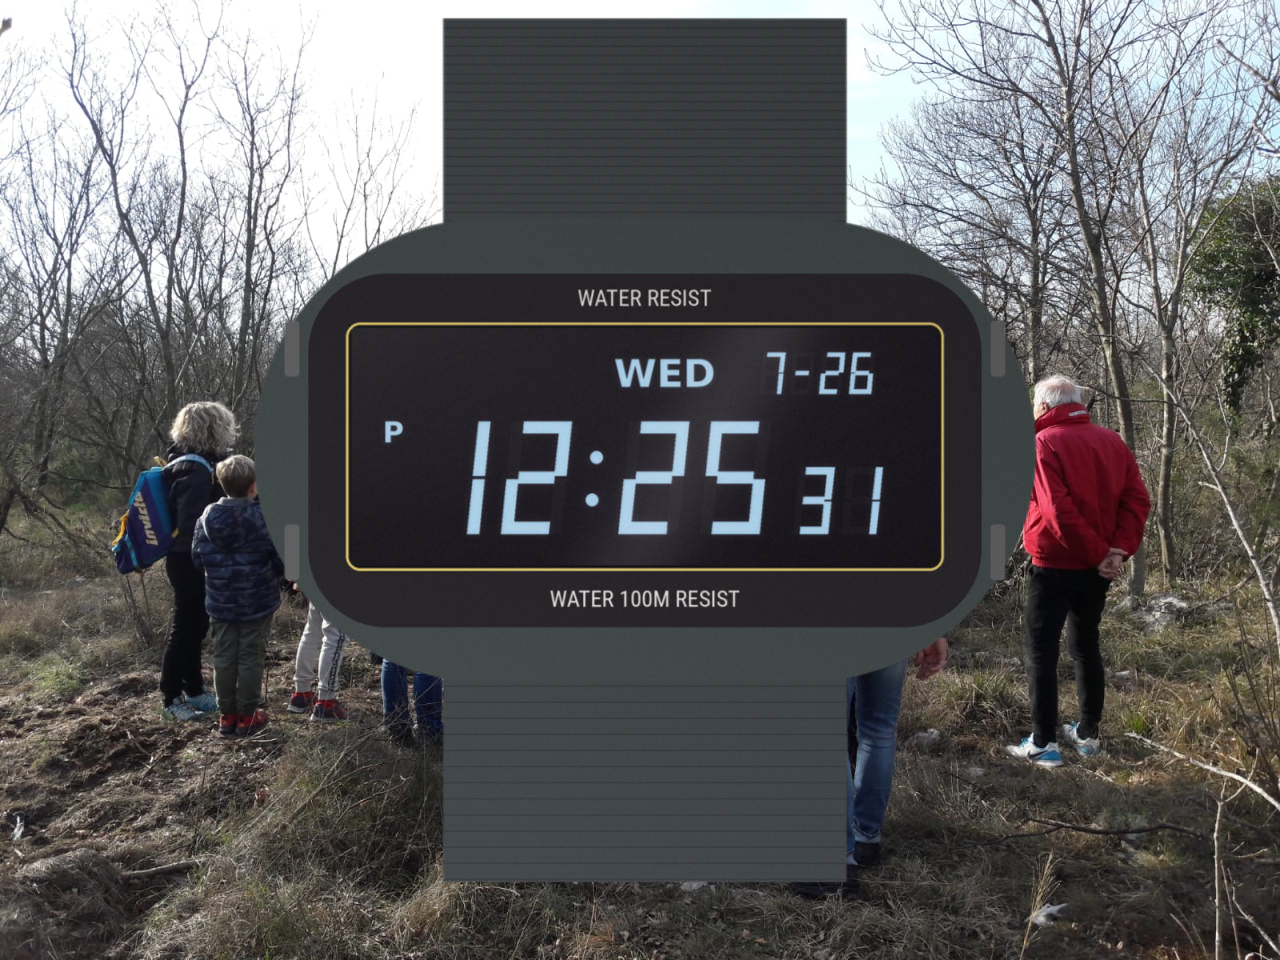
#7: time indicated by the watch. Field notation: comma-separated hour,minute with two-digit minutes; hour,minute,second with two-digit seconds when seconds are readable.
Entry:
12,25,31
